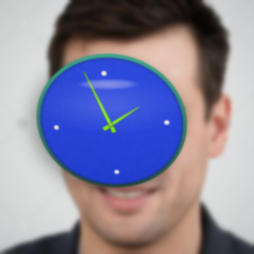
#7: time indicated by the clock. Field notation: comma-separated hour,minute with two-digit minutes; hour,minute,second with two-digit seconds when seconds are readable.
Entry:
1,57
